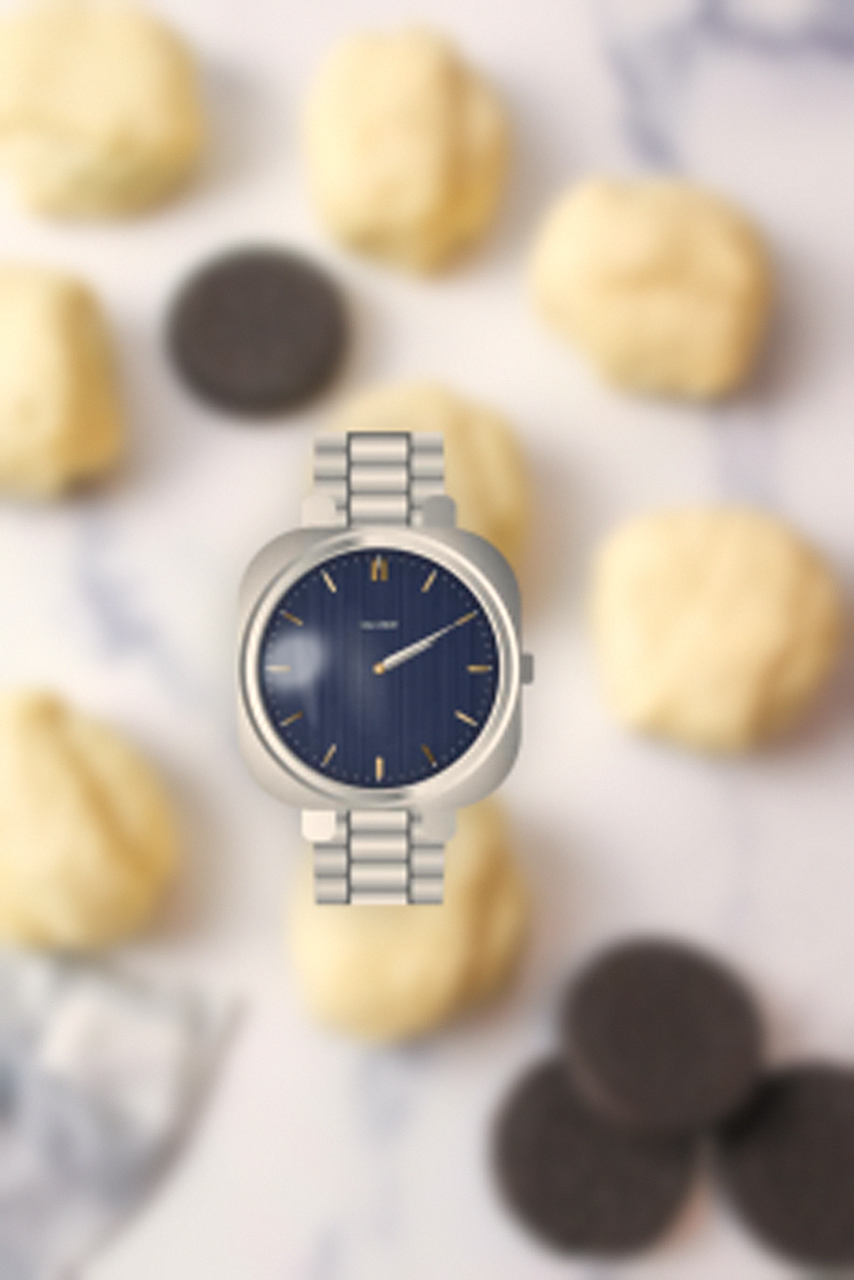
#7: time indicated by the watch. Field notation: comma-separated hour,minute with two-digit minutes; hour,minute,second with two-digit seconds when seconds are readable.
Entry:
2,10
